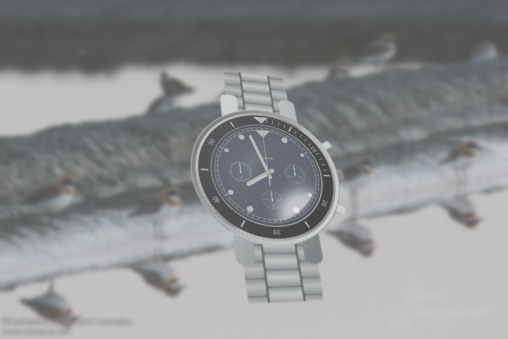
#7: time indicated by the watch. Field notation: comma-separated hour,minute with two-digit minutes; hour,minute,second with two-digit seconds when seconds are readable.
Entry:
7,57
